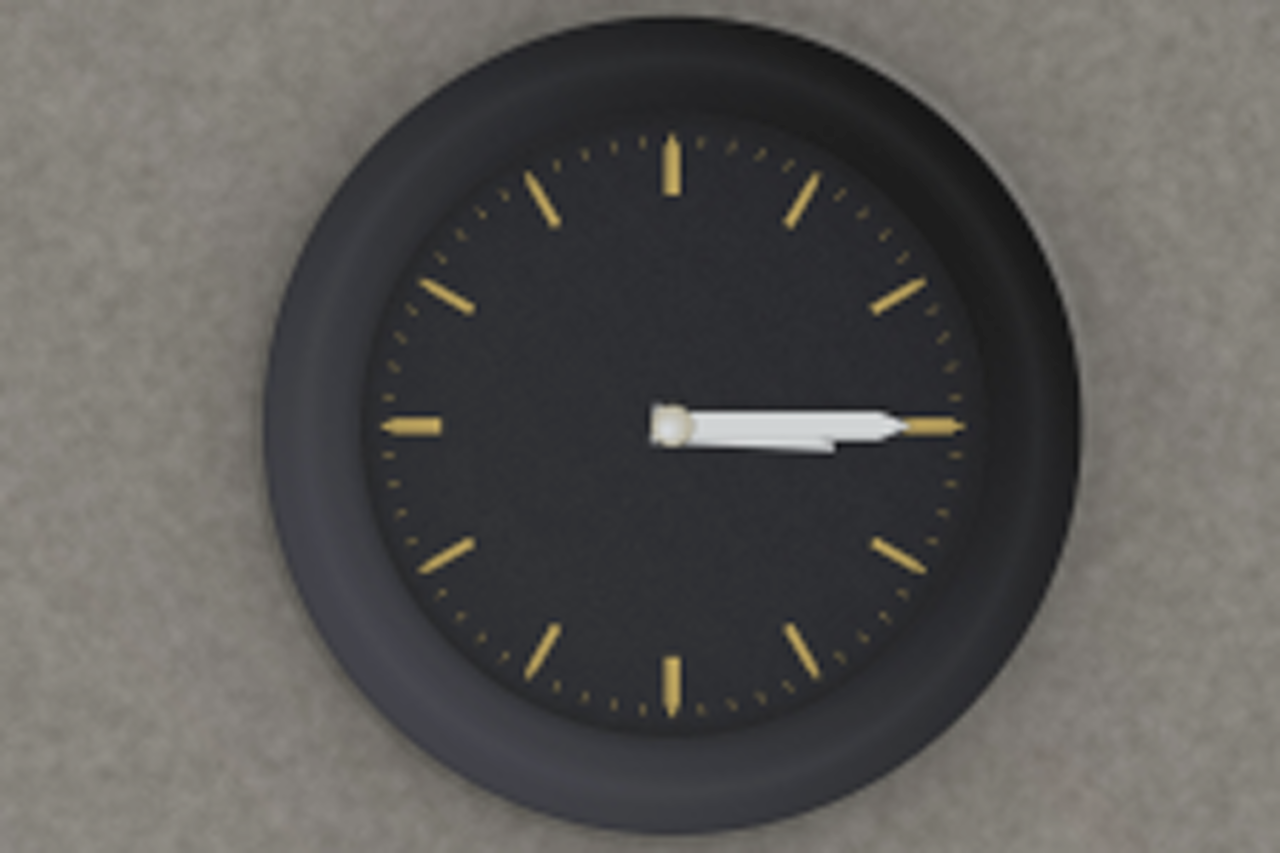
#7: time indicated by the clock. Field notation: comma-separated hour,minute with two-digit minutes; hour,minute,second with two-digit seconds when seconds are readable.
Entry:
3,15
